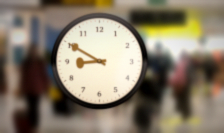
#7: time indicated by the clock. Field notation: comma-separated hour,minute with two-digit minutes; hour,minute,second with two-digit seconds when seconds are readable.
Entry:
8,50
